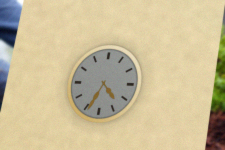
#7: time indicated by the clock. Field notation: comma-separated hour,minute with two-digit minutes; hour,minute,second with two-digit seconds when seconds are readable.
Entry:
4,34
